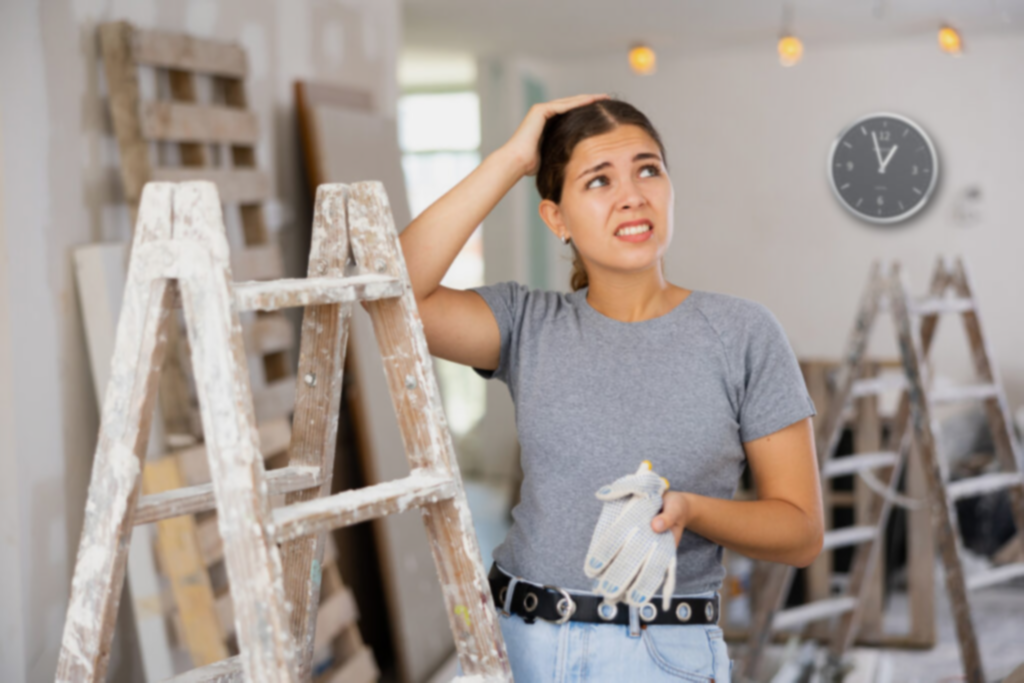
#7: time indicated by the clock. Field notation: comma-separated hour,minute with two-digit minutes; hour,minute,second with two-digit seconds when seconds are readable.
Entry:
12,57
